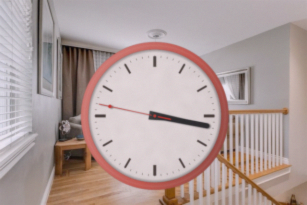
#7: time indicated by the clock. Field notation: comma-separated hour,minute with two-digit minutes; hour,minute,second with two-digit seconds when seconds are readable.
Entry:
3,16,47
